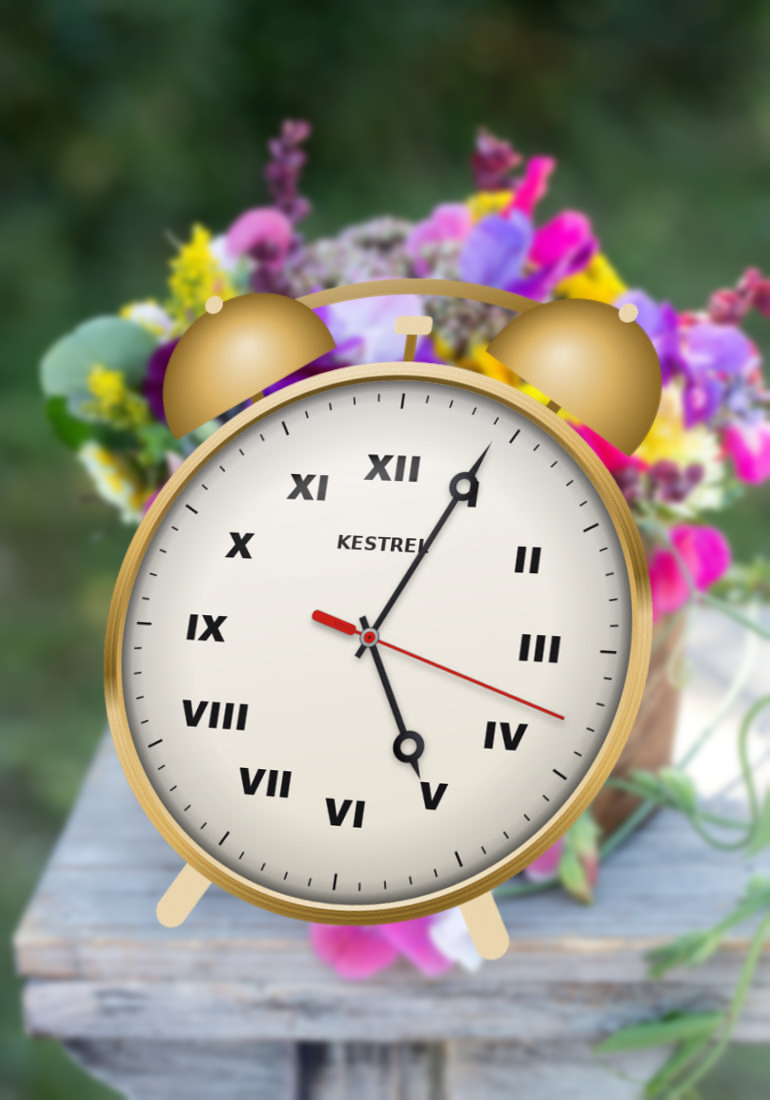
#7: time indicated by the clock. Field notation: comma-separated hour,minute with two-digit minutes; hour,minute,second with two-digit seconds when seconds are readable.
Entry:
5,04,18
